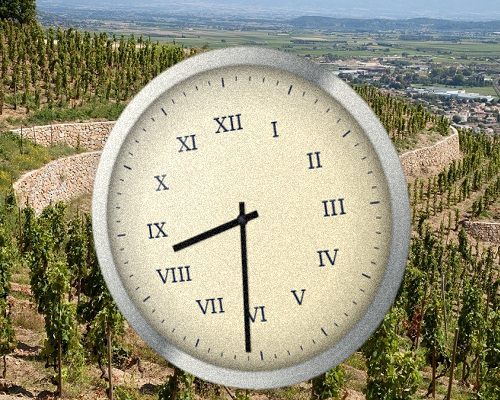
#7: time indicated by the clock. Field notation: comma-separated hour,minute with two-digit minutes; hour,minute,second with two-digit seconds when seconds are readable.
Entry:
8,31
